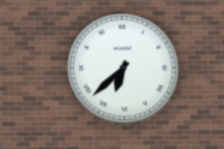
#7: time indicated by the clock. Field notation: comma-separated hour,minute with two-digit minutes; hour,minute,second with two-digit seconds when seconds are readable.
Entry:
6,38
